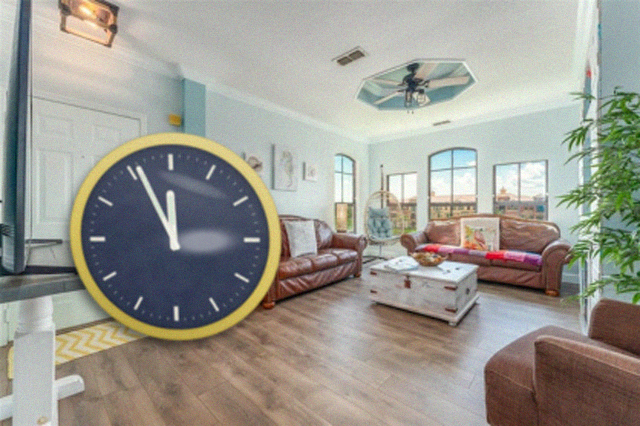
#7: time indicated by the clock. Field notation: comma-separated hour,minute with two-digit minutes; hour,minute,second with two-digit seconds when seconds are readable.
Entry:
11,56
